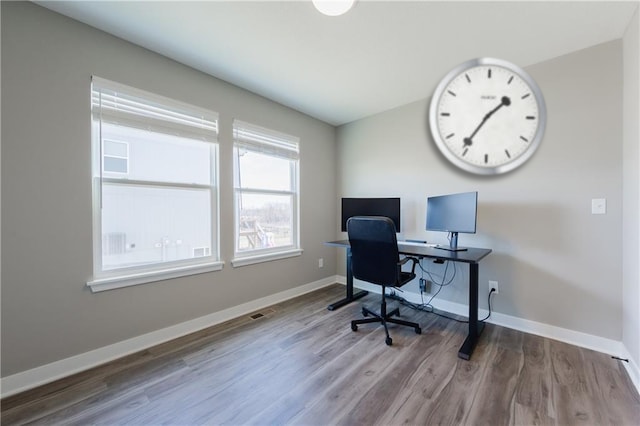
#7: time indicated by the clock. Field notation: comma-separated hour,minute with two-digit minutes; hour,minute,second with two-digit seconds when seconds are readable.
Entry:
1,36
